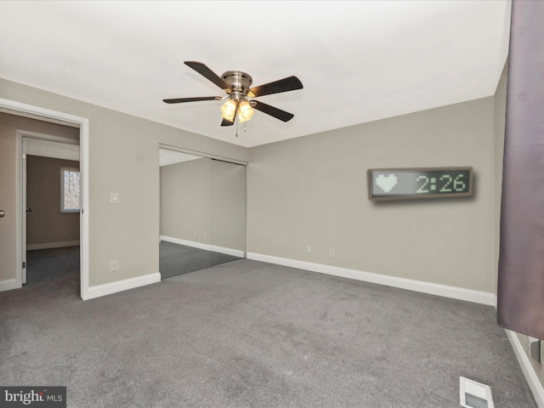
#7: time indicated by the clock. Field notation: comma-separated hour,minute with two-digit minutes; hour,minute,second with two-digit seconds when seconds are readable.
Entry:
2,26
